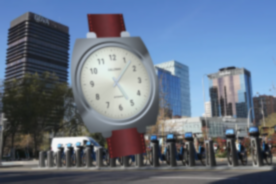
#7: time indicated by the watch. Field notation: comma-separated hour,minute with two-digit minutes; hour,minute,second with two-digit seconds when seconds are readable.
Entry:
5,07
